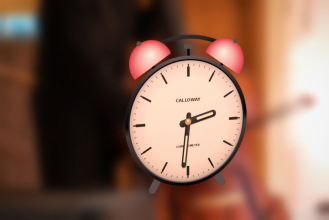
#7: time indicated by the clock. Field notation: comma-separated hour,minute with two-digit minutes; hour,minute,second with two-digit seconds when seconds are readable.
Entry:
2,31
